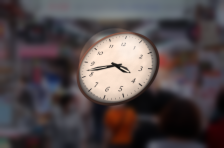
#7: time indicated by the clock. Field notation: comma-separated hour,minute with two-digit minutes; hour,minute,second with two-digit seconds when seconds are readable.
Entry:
3,42
